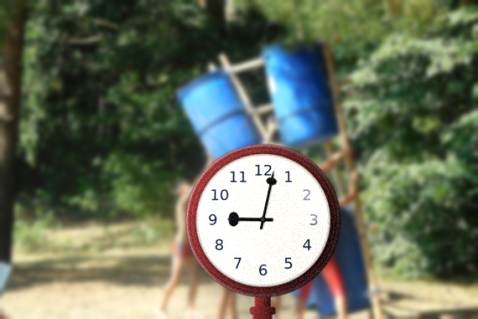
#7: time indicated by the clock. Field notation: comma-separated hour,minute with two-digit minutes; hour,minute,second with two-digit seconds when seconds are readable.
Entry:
9,02
